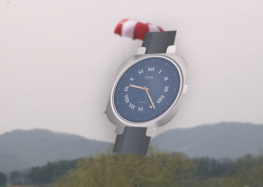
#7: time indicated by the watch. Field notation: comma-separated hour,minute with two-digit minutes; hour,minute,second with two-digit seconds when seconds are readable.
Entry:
9,24
